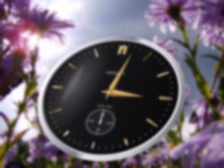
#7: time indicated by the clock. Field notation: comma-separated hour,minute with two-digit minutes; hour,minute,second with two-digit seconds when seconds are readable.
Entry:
3,02
